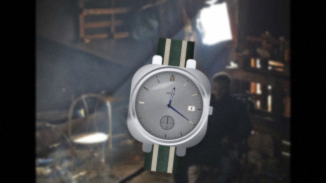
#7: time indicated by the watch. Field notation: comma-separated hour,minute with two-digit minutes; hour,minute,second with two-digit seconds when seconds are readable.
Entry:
12,20
